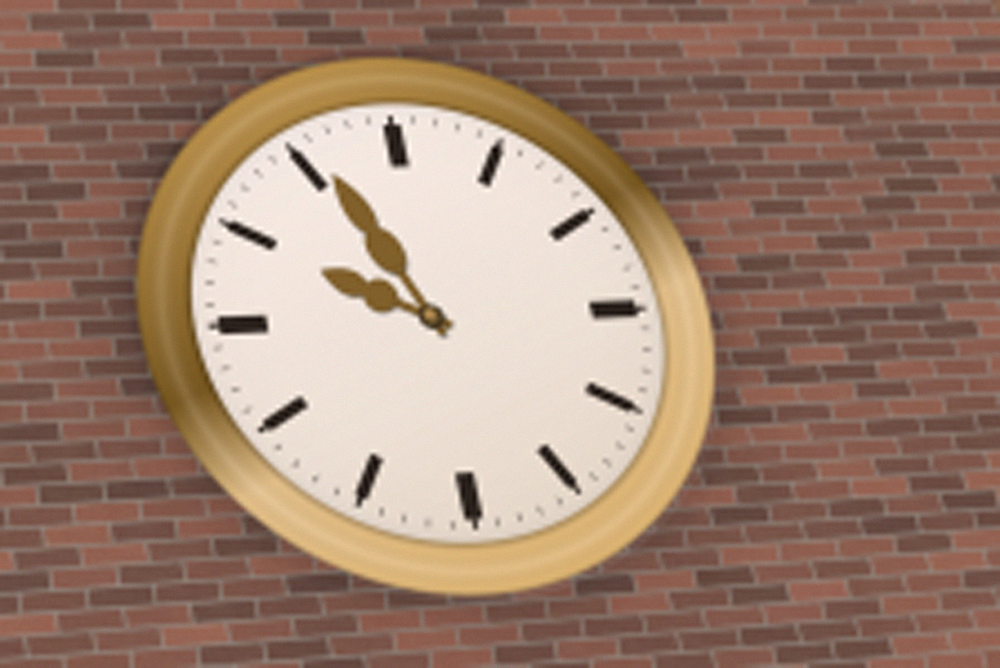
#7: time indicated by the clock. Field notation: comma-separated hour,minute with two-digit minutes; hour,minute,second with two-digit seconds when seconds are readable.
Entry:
9,56
